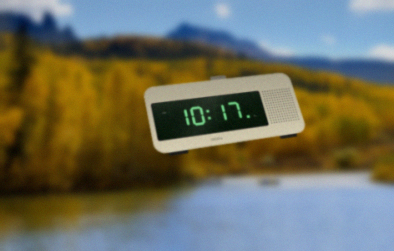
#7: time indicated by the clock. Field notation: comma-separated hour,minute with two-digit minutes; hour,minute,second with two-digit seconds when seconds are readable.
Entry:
10,17
